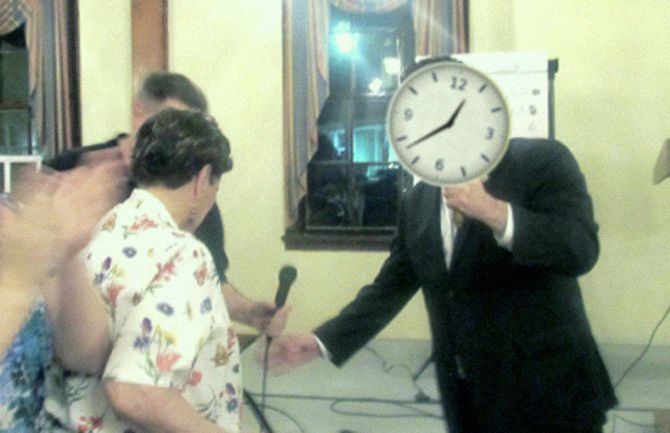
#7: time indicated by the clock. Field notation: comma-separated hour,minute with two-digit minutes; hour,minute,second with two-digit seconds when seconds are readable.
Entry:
12,38
